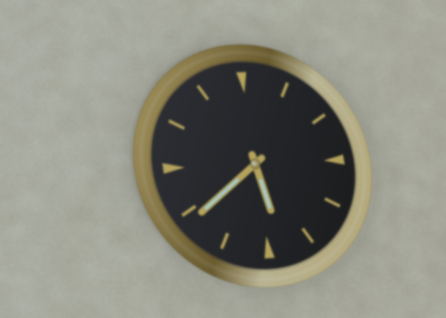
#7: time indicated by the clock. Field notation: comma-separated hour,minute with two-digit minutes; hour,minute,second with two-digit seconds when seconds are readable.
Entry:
5,39
